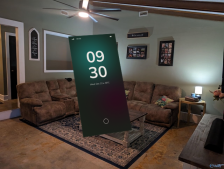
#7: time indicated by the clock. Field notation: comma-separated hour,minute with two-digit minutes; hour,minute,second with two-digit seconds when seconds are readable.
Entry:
9,30
